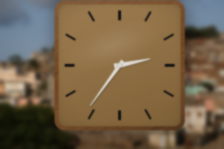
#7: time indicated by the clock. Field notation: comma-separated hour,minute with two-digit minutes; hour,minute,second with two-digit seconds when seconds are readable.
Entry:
2,36
